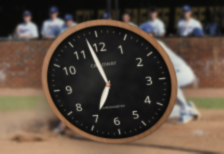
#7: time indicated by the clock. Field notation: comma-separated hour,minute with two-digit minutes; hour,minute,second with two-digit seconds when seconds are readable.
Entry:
6,58
